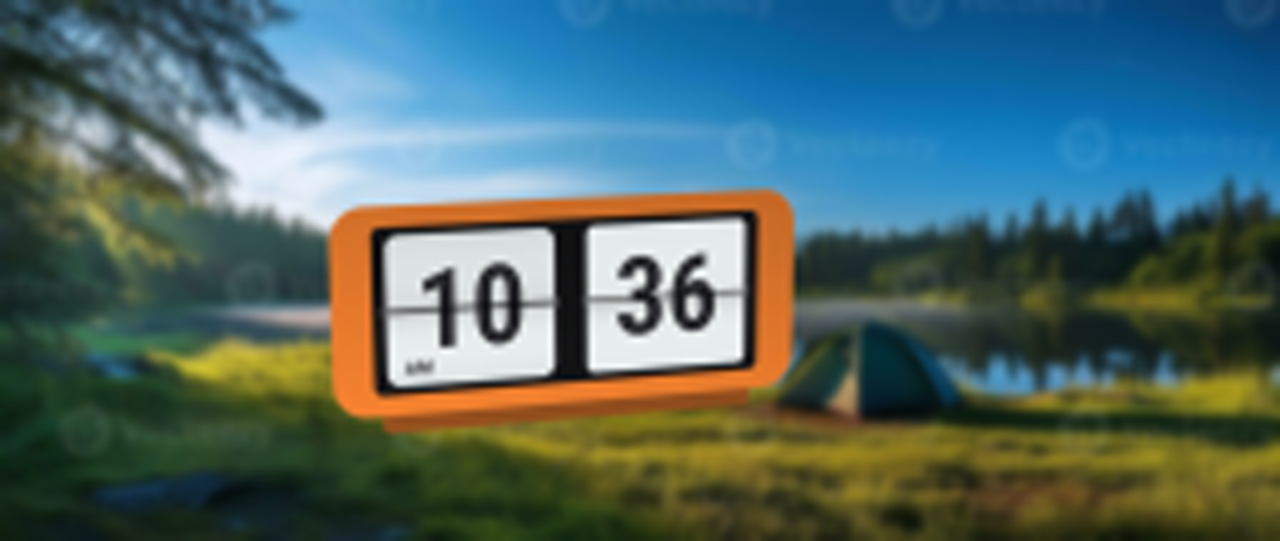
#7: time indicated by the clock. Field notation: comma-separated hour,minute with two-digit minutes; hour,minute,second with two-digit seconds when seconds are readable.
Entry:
10,36
